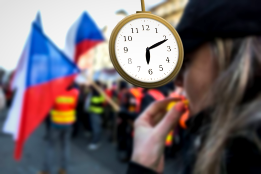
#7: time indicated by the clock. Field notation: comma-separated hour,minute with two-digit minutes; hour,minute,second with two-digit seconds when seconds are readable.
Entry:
6,11
